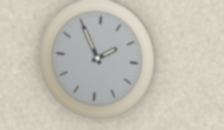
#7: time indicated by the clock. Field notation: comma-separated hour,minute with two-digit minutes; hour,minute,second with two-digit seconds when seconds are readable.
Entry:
1,55
